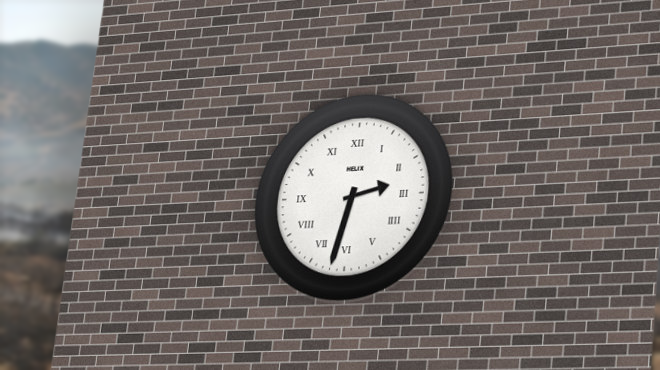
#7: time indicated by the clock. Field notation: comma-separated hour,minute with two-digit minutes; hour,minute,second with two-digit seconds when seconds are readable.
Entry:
2,32
